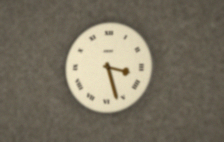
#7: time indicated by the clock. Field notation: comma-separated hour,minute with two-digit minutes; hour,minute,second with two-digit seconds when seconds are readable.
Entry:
3,27
